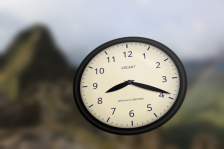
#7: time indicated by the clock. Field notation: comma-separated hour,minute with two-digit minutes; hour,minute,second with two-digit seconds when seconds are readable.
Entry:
8,19
